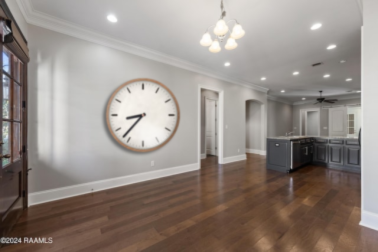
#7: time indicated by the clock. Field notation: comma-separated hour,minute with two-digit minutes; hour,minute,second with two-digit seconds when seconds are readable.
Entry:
8,37
